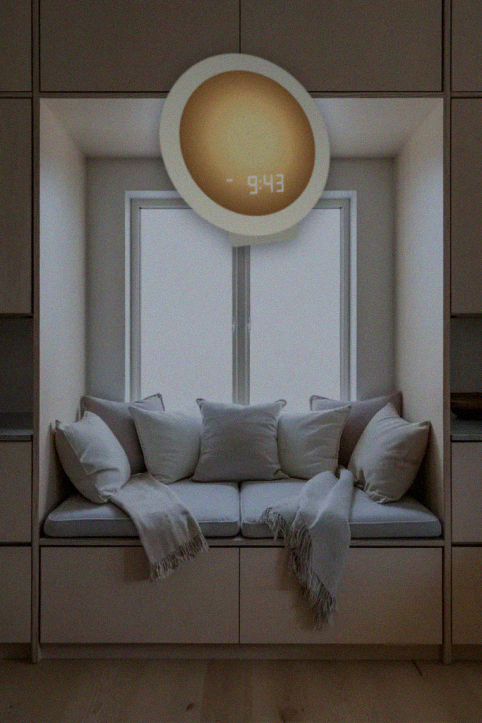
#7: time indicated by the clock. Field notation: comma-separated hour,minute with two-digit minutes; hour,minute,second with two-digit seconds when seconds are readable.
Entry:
9,43
